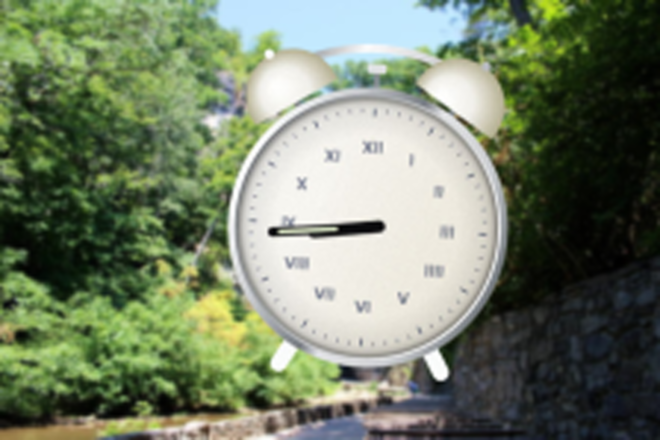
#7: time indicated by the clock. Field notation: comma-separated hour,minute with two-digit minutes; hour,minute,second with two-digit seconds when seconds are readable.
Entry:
8,44
